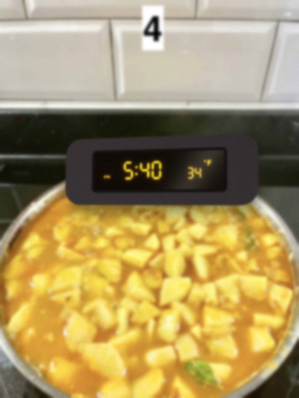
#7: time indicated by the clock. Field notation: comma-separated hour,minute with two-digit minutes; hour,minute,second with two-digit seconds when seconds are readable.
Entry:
5,40
